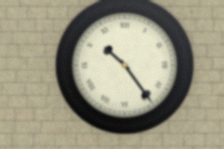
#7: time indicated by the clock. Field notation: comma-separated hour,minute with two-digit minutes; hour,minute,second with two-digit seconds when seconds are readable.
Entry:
10,24
